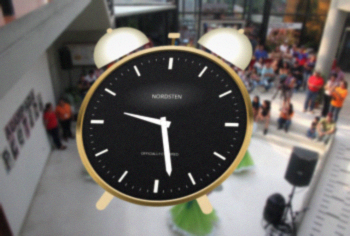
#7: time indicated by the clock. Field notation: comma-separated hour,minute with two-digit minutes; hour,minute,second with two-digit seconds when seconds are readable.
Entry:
9,28
